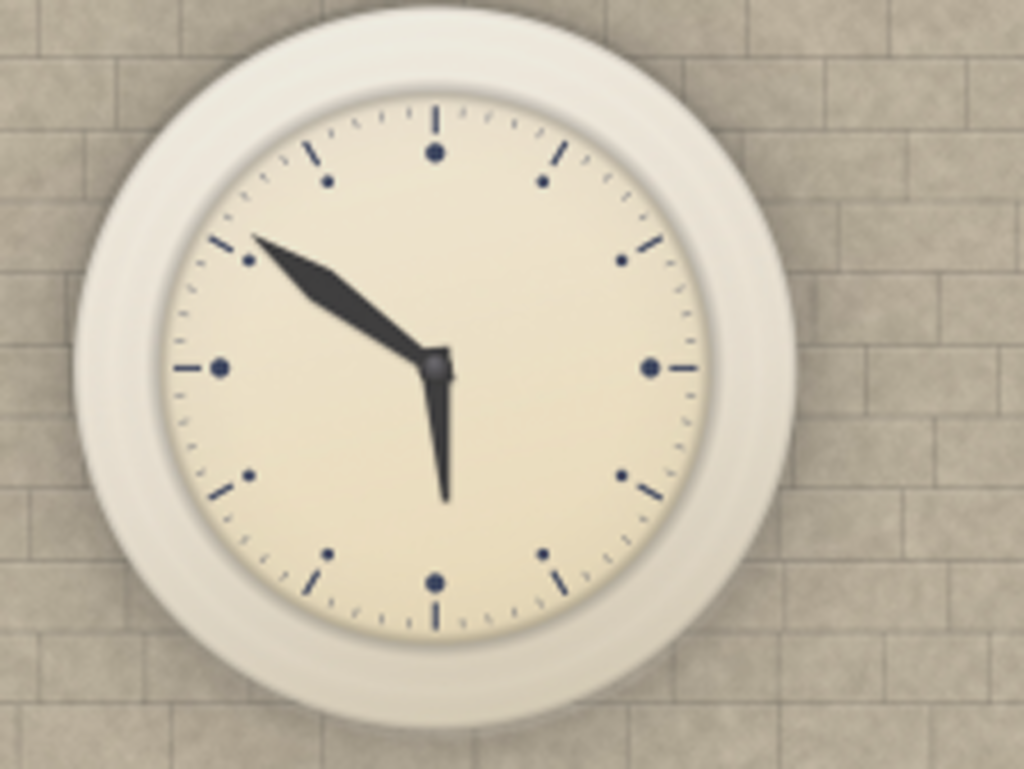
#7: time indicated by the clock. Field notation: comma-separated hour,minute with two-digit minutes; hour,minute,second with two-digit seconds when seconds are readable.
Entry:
5,51
